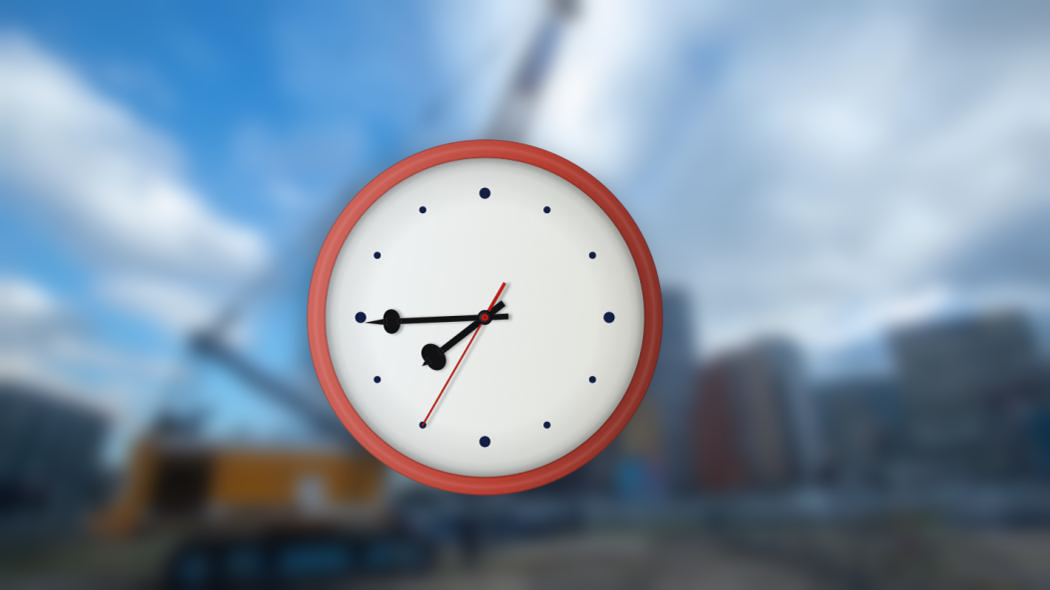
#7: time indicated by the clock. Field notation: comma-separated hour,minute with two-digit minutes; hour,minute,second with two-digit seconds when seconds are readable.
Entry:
7,44,35
